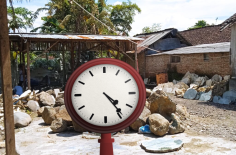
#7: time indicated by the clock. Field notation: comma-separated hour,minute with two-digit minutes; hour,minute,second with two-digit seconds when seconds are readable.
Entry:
4,24
